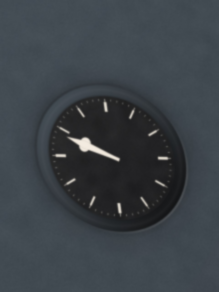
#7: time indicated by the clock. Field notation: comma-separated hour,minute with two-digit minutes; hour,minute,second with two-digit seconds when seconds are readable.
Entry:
9,49
